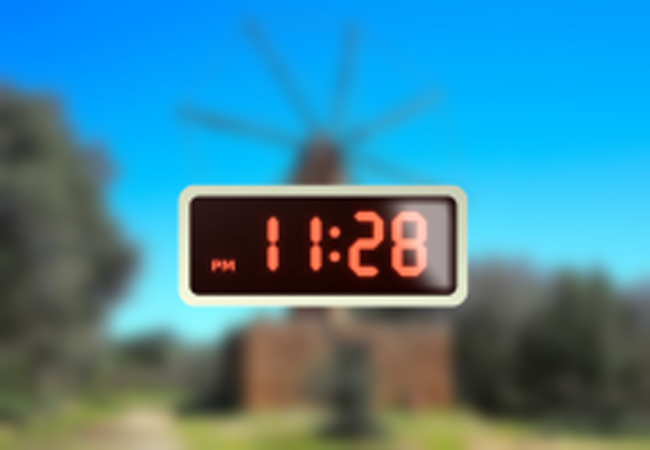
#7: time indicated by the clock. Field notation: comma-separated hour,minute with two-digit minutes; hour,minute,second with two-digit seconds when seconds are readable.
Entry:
11,28
